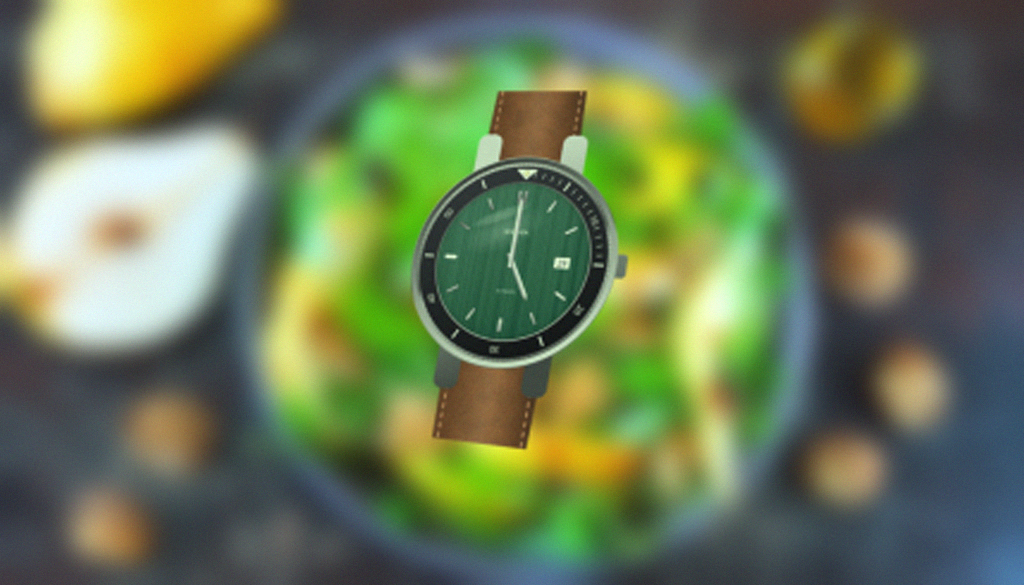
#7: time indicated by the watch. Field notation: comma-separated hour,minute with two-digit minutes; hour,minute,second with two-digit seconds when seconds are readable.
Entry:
5,00
